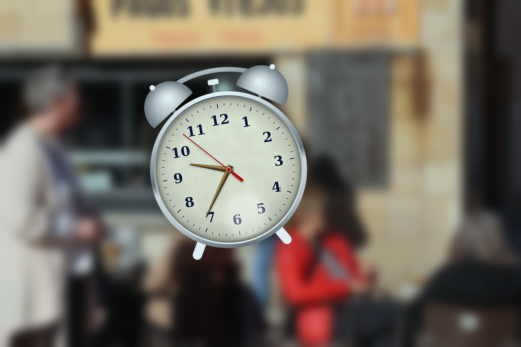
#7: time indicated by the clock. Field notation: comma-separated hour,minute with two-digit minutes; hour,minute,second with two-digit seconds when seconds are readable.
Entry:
9,35,53
